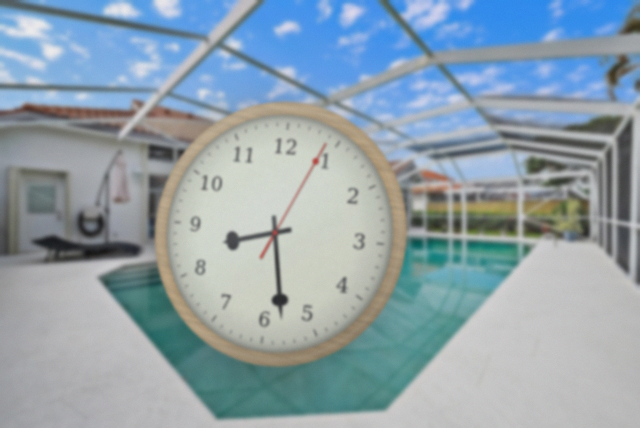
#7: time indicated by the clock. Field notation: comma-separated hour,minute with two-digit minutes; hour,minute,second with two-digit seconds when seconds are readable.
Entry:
8,28,04
